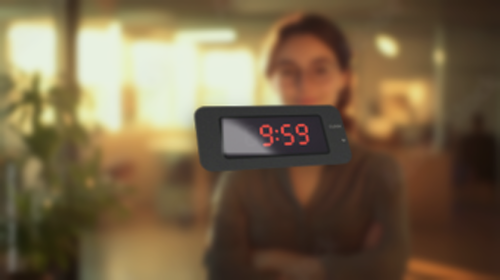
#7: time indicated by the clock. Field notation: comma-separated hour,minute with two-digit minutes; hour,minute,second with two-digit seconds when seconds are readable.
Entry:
9,59
